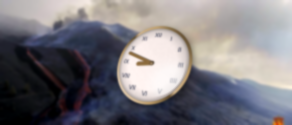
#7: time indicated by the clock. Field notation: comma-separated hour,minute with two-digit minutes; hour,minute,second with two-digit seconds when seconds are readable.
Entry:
8,48
